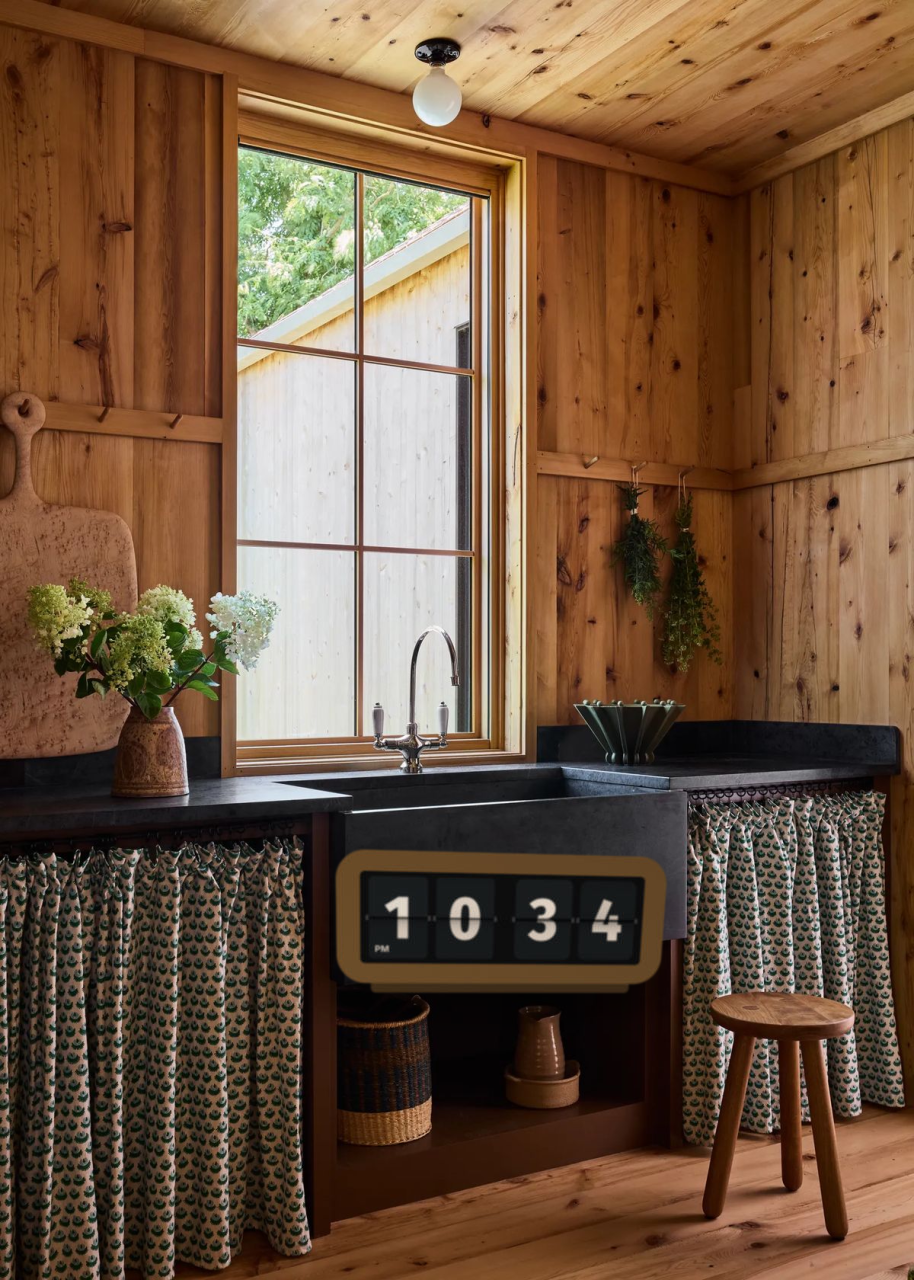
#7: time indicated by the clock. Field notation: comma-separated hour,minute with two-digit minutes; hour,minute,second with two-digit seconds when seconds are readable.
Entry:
10,34
